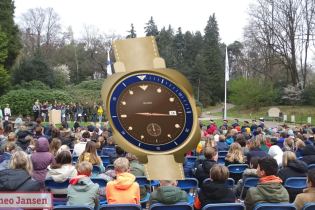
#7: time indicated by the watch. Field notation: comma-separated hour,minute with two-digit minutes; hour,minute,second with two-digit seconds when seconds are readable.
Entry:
9,16
